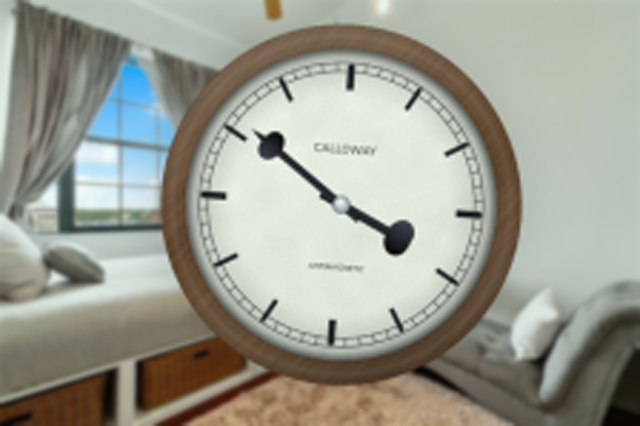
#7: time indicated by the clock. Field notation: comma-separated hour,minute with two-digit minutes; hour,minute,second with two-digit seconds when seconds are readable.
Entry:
3,51
